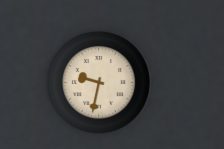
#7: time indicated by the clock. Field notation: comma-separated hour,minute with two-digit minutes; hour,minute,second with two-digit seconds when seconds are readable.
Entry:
9,32
